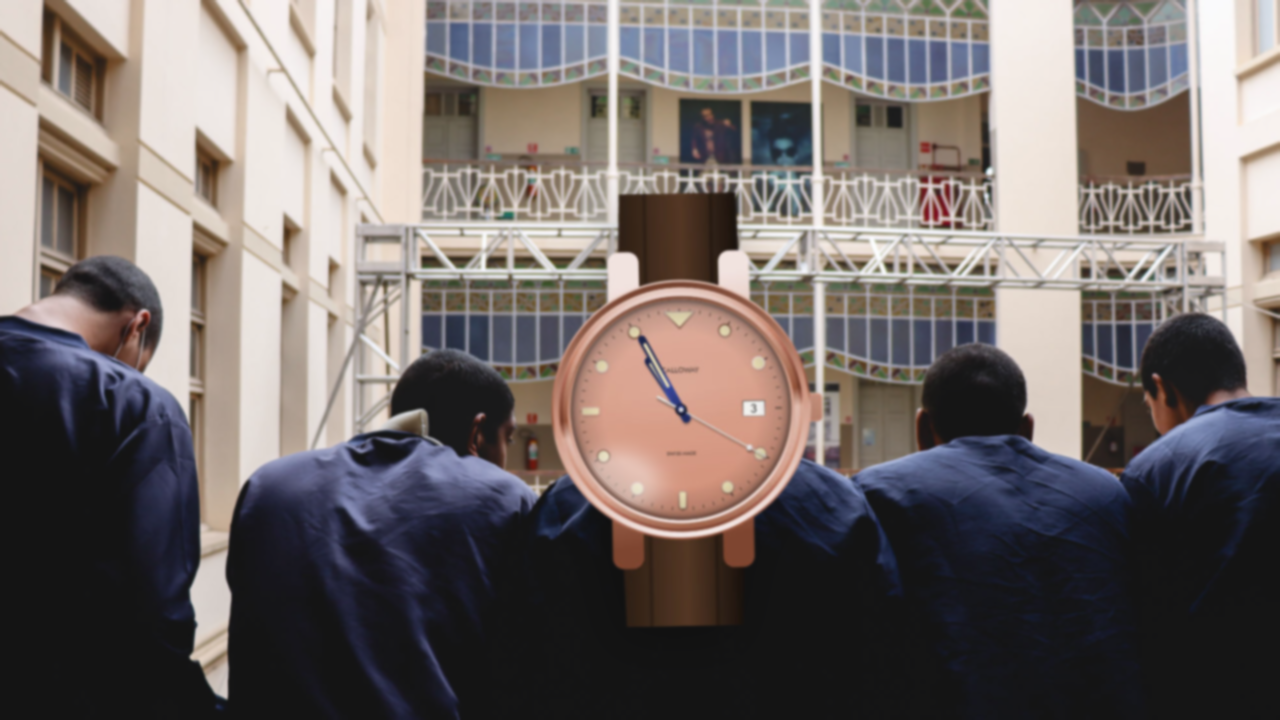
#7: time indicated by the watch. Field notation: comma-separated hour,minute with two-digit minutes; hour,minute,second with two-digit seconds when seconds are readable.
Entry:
10,55,20
